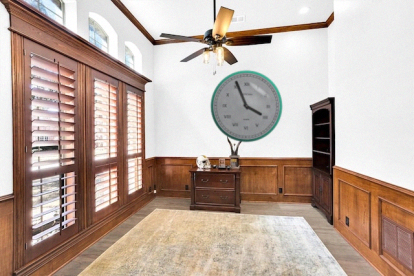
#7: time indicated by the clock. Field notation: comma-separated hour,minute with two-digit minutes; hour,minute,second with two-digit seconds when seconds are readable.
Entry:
3,56
